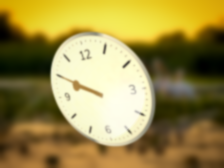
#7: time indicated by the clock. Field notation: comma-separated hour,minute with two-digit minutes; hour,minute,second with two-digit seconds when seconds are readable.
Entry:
9,50
